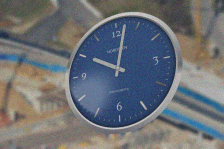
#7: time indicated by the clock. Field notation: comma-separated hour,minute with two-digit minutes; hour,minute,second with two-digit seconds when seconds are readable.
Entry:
10,02
